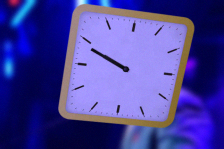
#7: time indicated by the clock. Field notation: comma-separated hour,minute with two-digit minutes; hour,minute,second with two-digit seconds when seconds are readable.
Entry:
9,49
